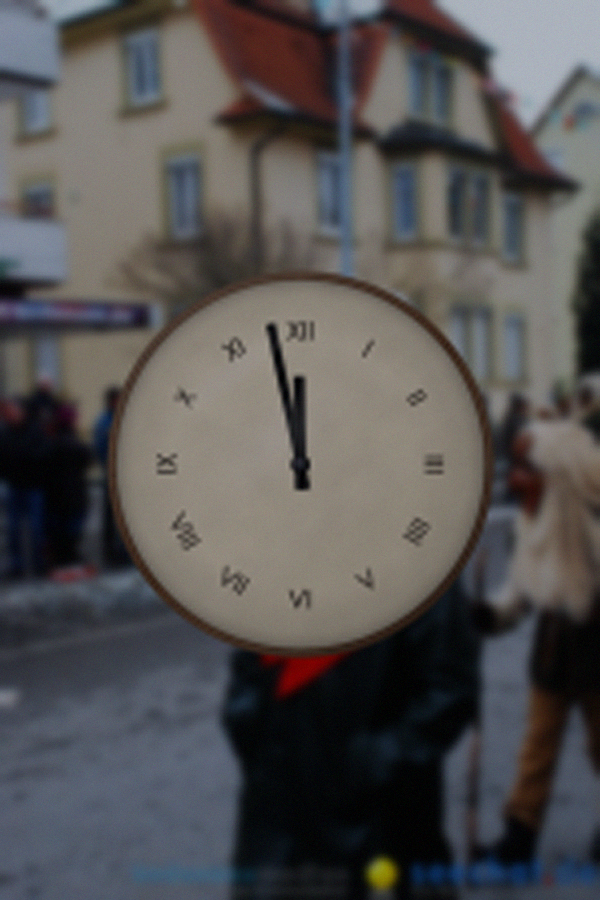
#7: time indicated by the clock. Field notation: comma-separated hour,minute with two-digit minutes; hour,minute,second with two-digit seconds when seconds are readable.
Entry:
11,58
